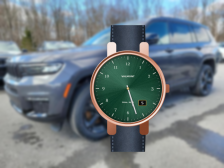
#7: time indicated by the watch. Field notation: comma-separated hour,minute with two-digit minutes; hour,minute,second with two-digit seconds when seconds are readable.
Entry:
5,27
